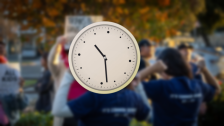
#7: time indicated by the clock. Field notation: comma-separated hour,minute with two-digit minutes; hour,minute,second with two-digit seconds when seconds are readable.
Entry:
10,28
